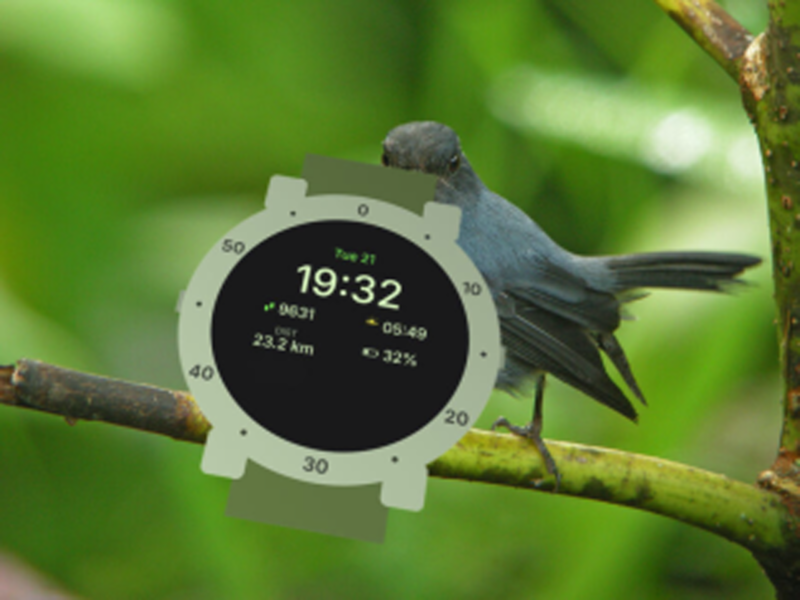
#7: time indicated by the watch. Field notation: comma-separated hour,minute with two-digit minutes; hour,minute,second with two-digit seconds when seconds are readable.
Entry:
19,32
